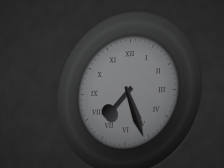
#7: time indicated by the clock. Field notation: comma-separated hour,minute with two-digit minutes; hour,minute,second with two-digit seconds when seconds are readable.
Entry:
7,26
